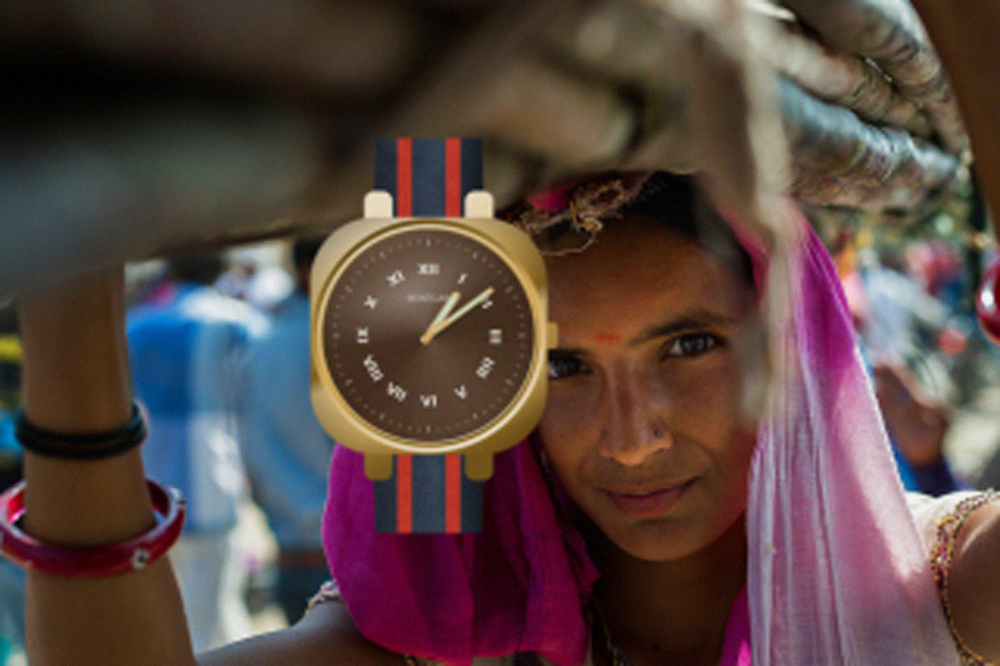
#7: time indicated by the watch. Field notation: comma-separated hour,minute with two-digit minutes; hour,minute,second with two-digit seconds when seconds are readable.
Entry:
1,09
